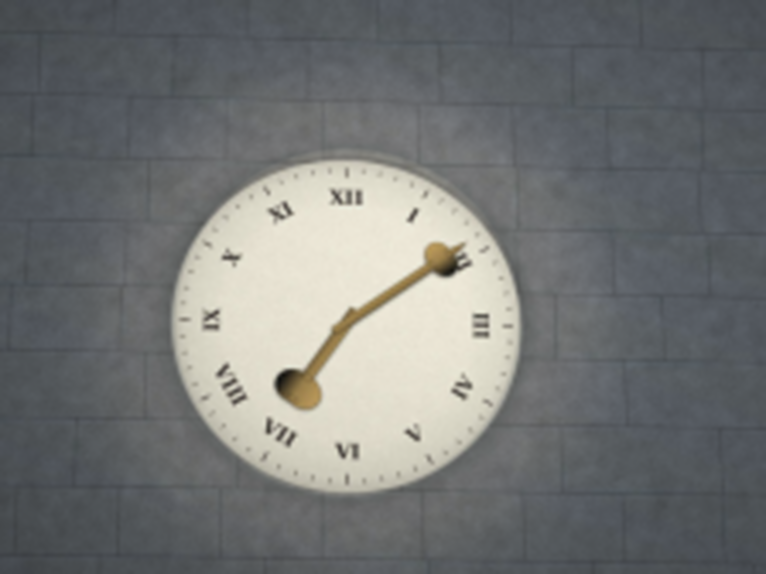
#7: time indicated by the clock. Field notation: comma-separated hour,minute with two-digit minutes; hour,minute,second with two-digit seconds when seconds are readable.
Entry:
7,09
